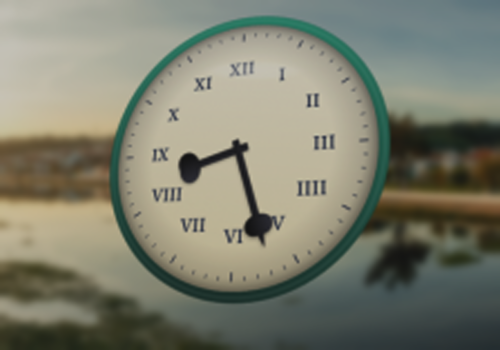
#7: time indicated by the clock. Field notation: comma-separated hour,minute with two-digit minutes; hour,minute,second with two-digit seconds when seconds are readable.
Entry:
8,27
